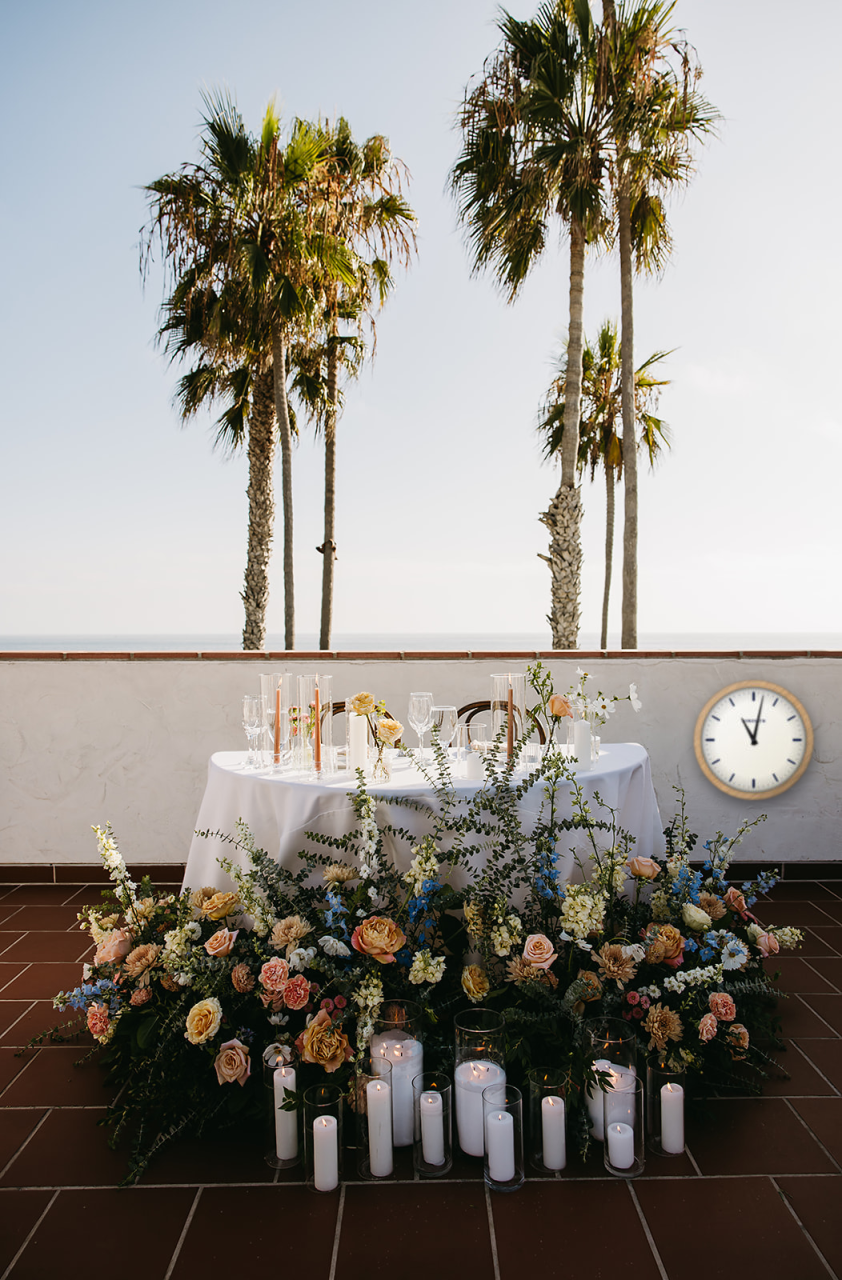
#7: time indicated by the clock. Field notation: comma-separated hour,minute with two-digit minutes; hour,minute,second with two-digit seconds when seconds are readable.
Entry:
11,02
